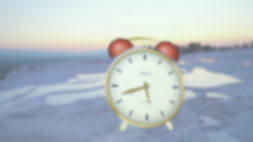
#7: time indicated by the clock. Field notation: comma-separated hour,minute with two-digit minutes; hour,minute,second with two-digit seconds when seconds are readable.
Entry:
5,42
